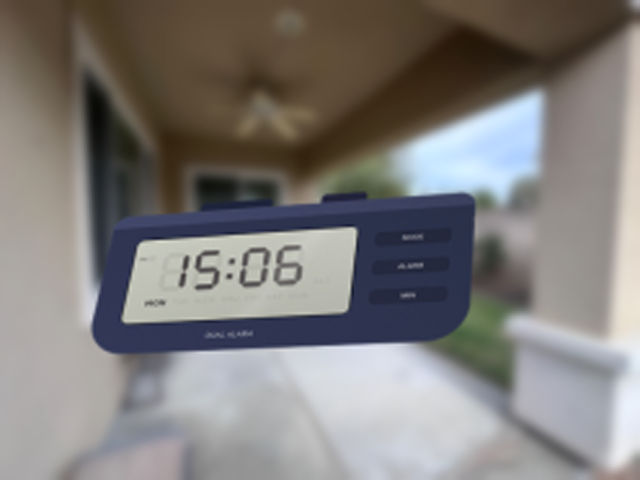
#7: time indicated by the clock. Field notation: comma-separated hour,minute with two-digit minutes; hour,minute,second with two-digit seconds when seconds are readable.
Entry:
15,06
